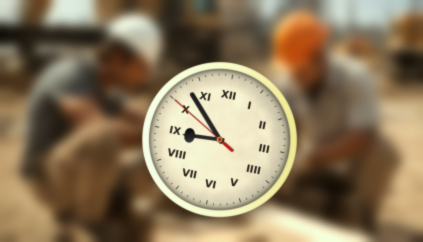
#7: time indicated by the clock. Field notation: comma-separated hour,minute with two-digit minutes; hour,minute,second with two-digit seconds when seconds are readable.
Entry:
8,52,50
